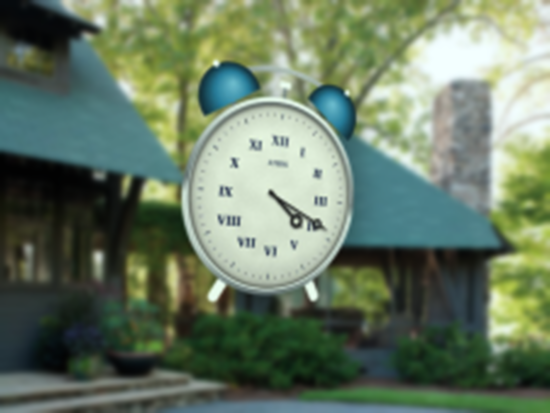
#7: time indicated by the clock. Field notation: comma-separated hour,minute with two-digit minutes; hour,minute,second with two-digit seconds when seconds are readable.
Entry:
4,19
